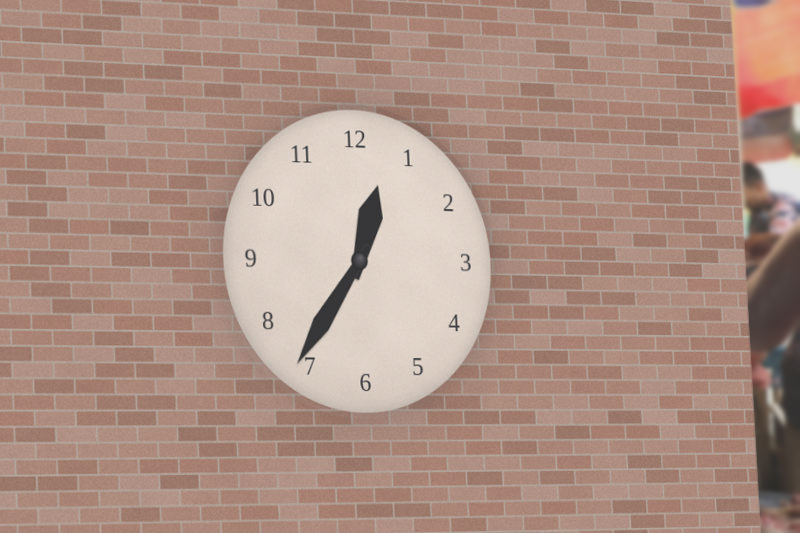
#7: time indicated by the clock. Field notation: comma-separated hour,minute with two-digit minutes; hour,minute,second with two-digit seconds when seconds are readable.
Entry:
12,36
